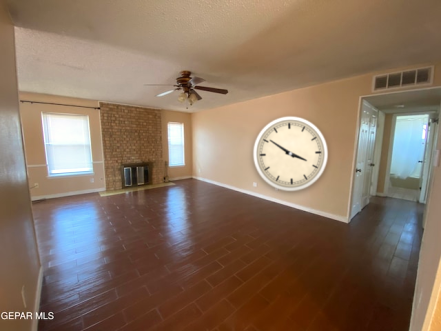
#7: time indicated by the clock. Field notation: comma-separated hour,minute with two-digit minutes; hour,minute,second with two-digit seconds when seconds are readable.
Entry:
3,51
